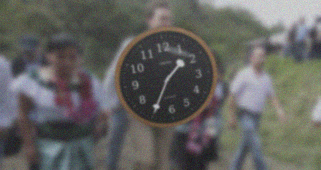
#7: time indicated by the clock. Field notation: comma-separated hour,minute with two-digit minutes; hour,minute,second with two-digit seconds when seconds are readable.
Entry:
1,35
